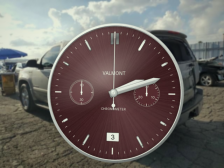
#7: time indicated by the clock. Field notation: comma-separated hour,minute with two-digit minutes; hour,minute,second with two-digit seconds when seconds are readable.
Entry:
2,12
